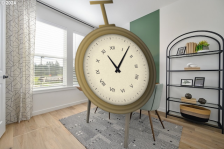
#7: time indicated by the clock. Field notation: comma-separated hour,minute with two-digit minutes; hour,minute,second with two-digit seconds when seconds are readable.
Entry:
11,07
